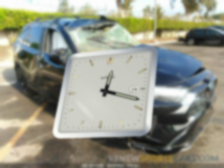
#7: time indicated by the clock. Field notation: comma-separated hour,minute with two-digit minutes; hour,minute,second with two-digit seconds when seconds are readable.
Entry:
12,18
